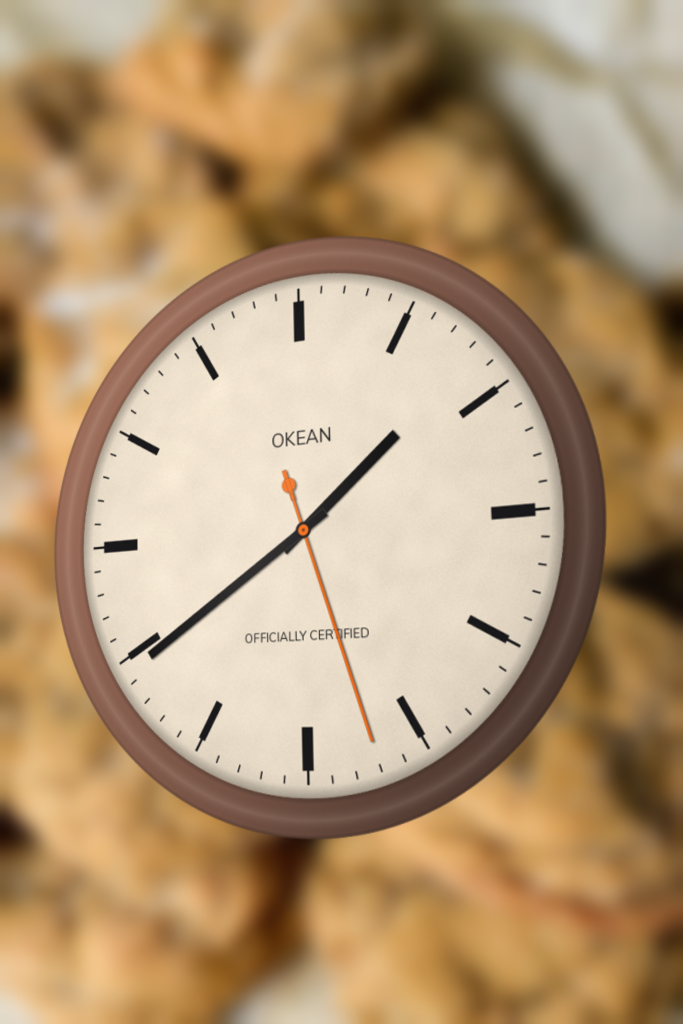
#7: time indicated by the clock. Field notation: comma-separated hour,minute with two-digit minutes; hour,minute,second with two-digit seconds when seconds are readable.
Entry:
1,39,27
